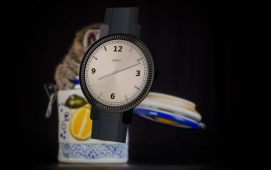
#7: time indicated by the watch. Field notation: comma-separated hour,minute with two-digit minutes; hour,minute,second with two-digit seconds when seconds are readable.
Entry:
8,11
